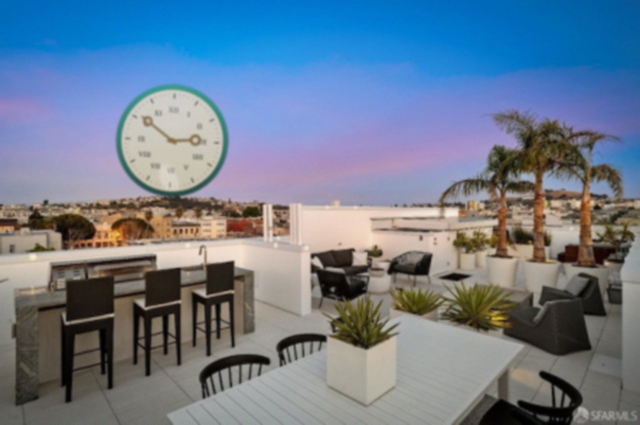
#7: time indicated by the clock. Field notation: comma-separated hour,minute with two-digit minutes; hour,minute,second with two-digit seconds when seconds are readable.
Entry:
2,51
